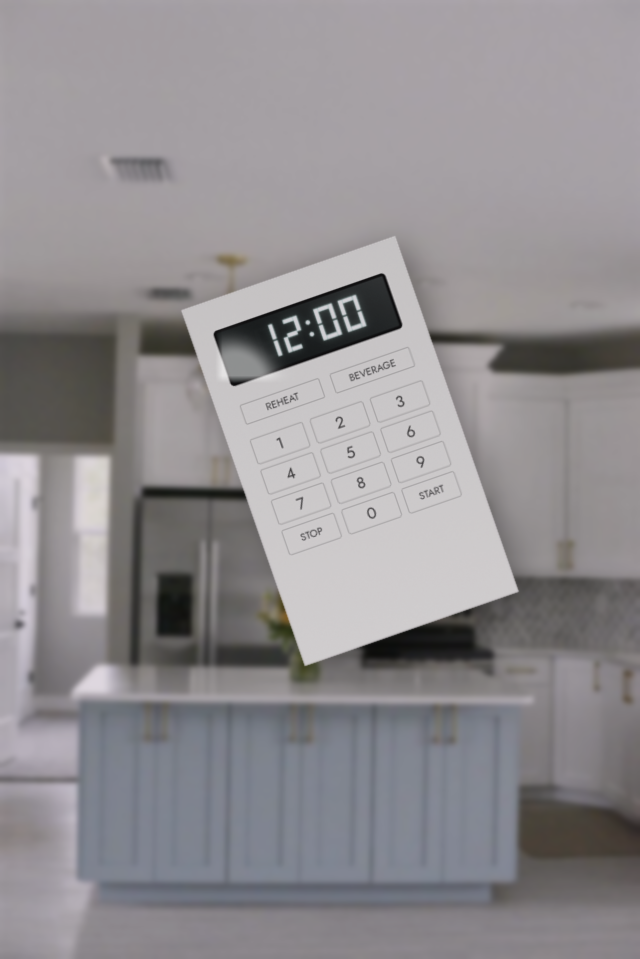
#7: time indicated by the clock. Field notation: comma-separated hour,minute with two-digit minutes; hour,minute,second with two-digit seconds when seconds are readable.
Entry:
12,00
